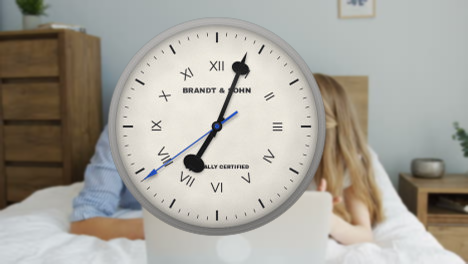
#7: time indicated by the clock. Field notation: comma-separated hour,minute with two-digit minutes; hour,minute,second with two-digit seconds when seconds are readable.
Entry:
7,03,39
